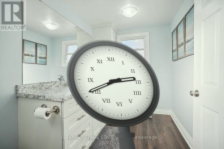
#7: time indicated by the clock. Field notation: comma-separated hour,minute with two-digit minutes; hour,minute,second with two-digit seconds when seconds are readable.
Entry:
2,41
